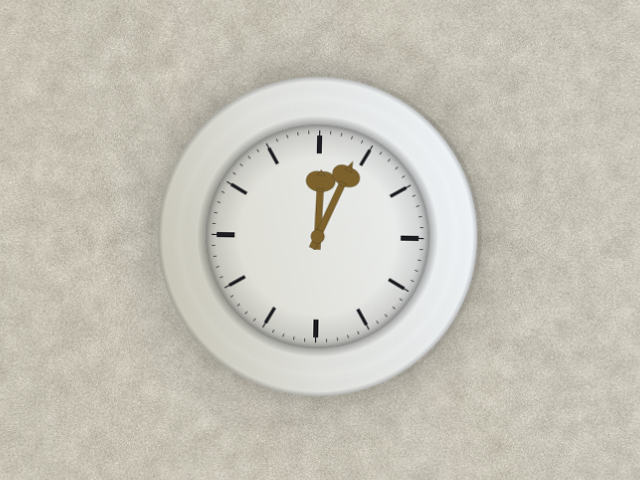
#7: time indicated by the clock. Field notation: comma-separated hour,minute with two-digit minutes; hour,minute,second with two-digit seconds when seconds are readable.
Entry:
12,04
